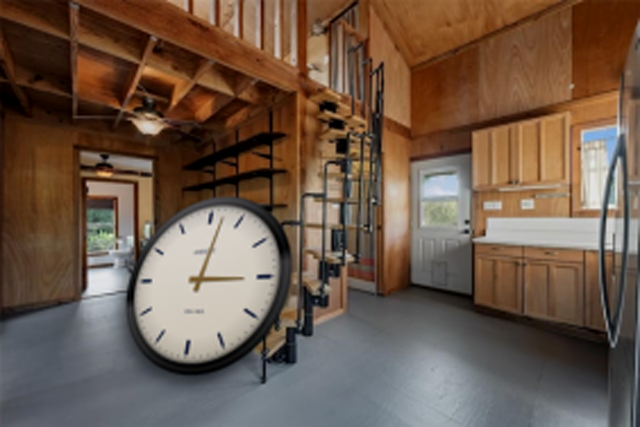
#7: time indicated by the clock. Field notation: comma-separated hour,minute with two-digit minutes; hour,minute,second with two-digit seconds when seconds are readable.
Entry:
3,02
